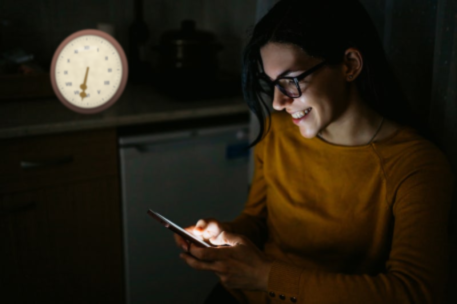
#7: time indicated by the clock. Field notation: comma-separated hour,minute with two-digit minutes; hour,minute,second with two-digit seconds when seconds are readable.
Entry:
6,32
